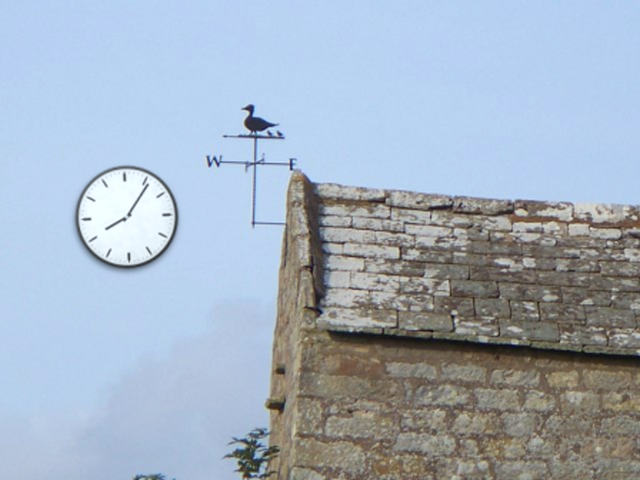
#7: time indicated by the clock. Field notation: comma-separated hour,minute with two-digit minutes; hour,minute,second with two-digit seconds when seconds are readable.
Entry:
8,06
